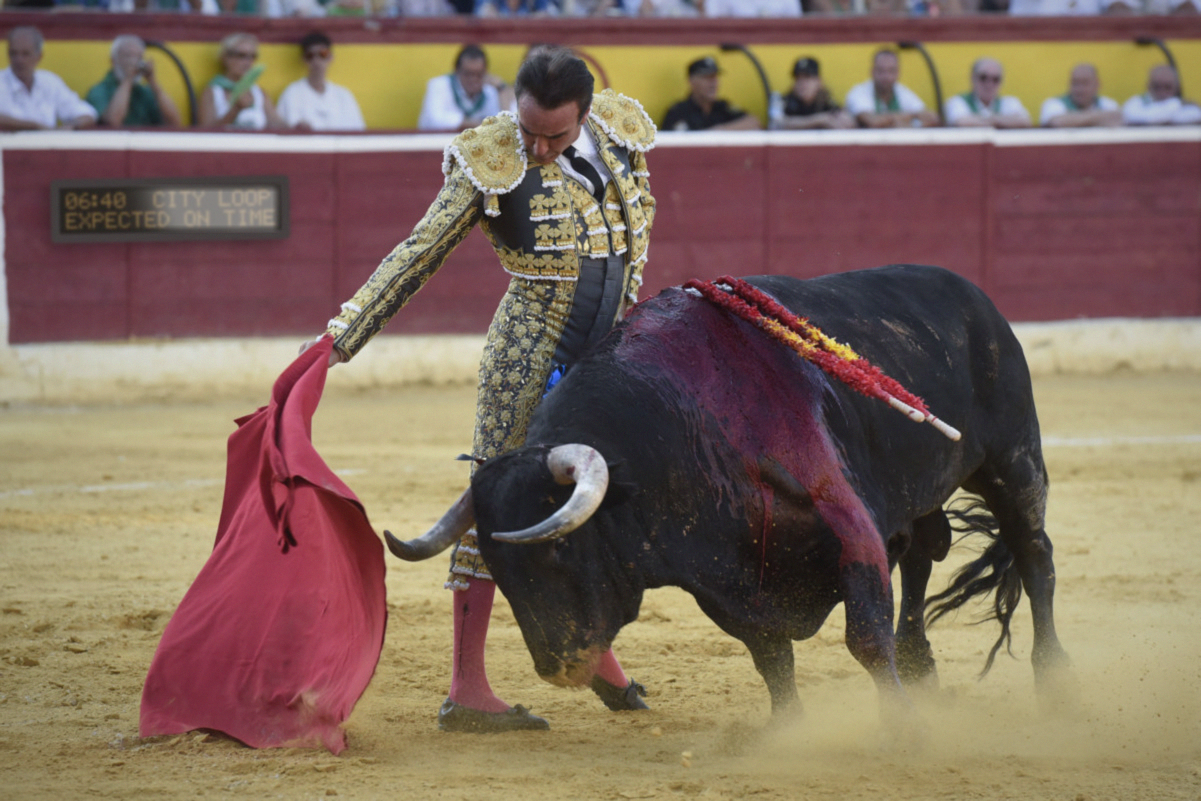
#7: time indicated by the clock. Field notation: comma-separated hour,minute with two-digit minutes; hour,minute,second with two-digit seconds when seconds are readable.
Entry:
6,40
